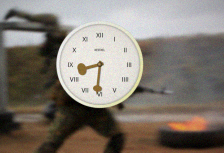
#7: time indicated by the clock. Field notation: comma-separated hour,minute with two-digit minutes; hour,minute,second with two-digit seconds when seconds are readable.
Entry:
8,31
